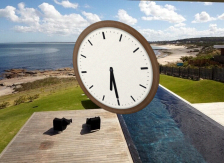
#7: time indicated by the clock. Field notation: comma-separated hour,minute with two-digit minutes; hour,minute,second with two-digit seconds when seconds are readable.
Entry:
6,30
